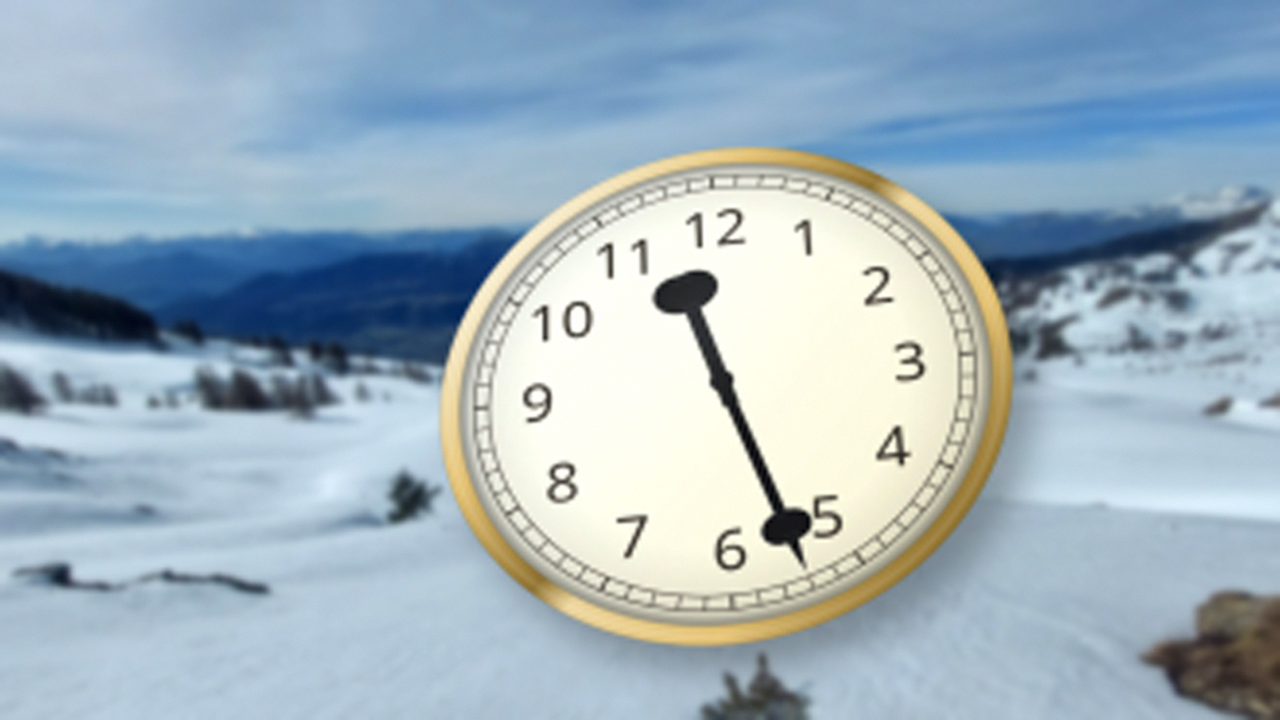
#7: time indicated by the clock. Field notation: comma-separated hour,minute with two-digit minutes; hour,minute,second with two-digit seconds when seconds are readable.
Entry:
11,27
